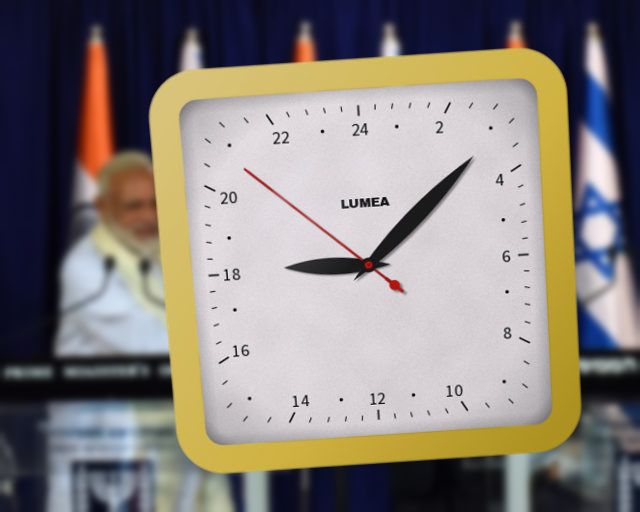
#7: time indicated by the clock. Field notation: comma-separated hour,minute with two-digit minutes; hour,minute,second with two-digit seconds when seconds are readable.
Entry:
18,07,52
